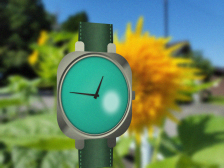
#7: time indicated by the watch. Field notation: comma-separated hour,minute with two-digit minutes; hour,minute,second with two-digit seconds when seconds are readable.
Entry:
12,46
